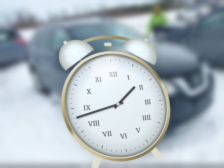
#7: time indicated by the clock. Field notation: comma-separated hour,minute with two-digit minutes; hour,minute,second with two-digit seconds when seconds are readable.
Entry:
1,43
